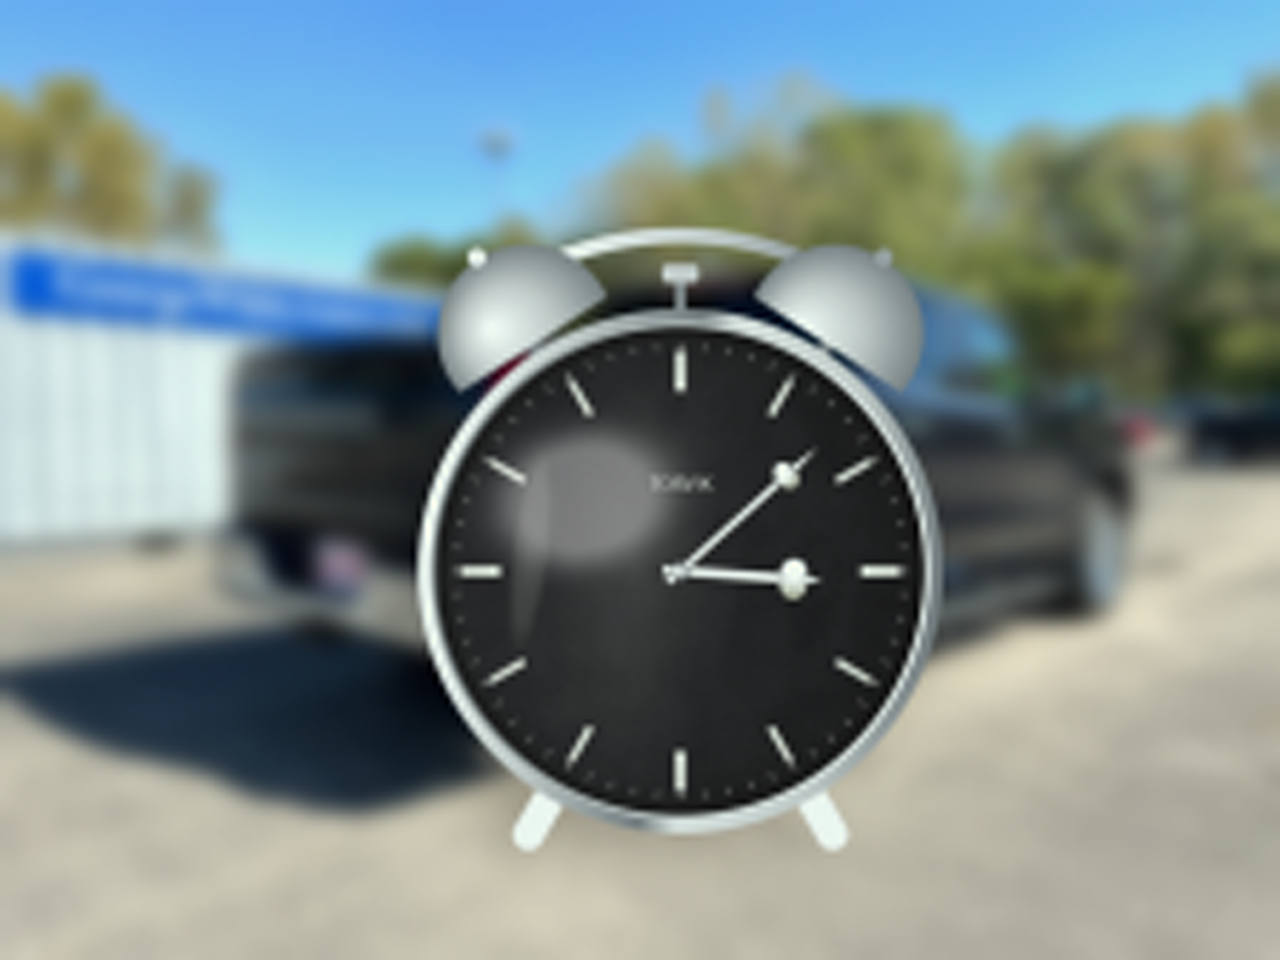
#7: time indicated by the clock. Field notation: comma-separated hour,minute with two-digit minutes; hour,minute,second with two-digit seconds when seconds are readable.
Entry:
3,08
